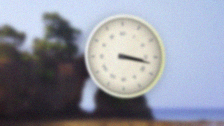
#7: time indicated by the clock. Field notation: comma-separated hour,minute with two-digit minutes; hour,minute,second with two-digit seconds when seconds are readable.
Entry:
3,17
